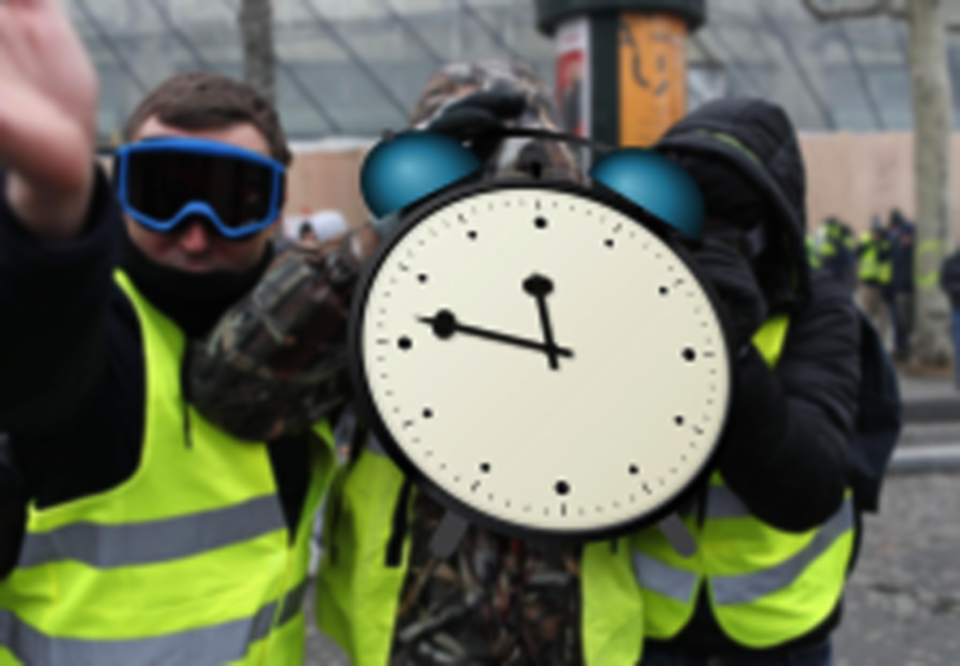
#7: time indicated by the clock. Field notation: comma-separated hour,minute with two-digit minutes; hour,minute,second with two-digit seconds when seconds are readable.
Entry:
11,47
